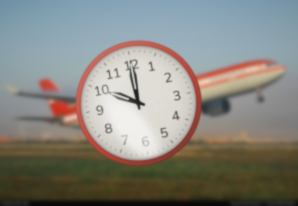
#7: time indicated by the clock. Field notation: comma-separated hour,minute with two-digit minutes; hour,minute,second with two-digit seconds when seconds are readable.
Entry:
10,00
